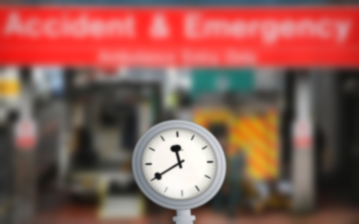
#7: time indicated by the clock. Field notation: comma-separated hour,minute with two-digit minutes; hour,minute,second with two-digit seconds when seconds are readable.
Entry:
11,40
